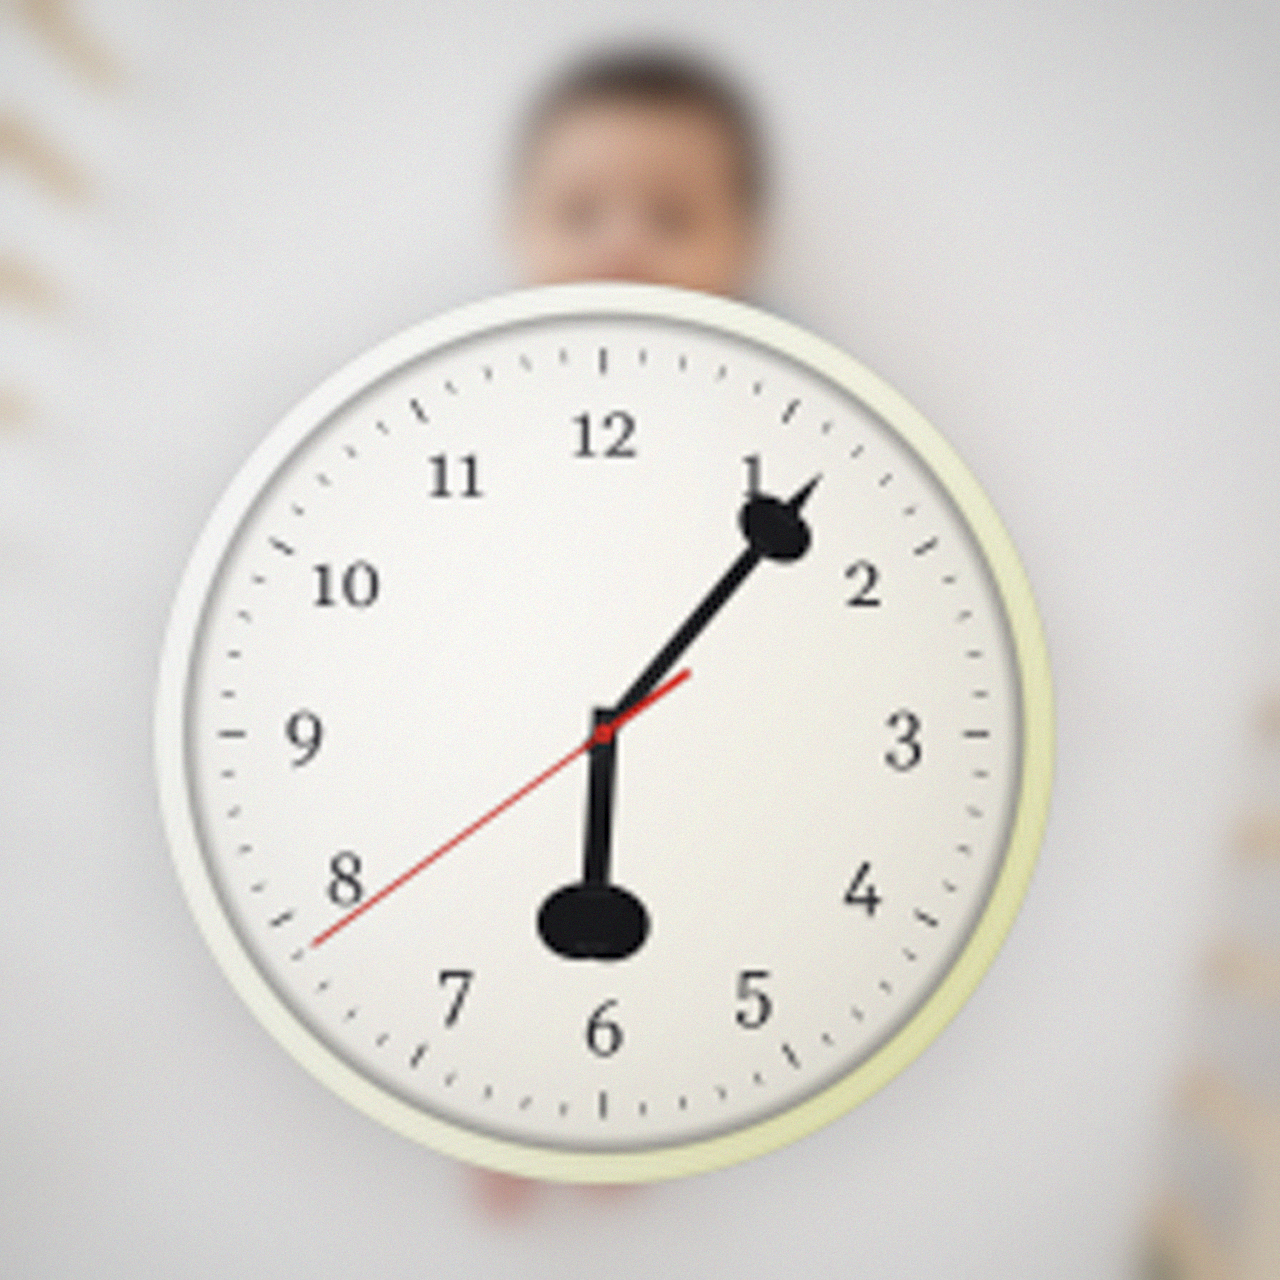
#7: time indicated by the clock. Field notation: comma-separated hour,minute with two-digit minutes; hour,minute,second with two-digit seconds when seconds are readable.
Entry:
6,06,39
